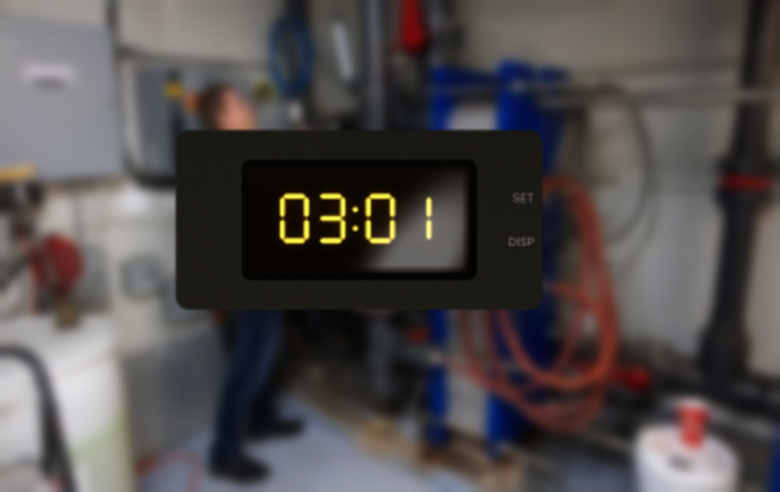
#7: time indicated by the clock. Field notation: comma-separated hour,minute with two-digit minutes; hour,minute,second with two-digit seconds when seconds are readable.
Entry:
3,01
